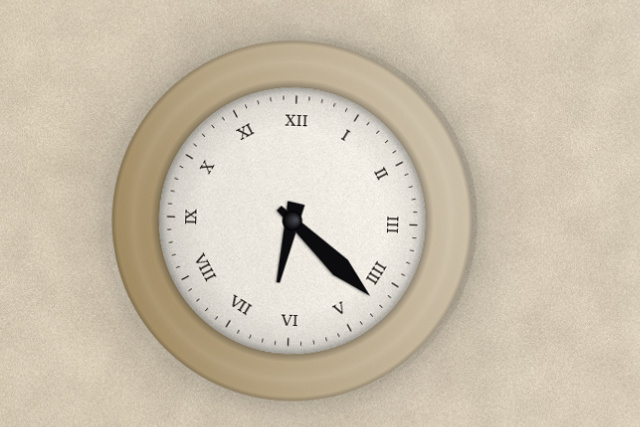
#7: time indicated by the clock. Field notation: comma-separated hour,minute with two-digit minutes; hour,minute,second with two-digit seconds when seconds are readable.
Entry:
6,22
